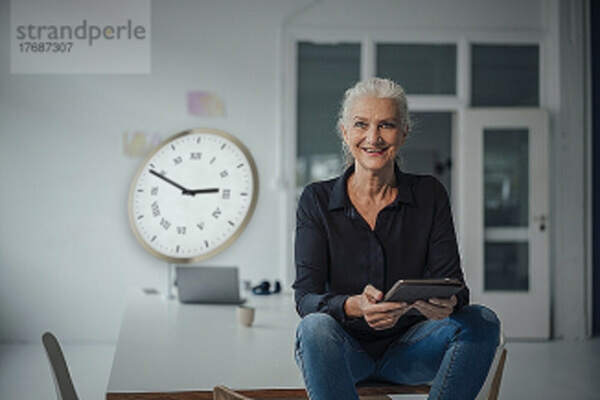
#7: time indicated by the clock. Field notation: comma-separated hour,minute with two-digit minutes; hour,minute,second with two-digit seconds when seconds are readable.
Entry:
2,49
